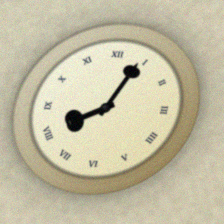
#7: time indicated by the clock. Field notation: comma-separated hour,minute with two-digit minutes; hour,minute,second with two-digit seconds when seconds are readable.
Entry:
8,04
